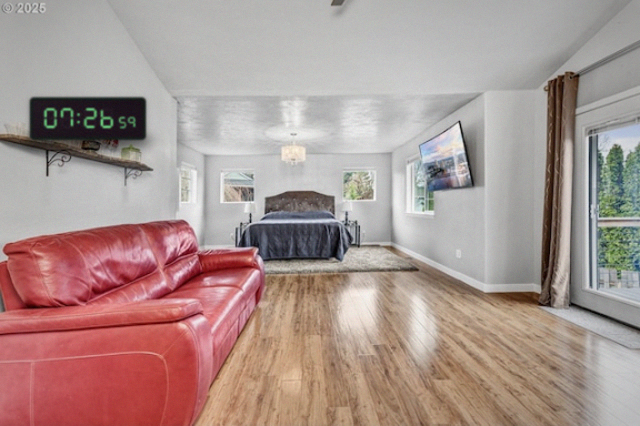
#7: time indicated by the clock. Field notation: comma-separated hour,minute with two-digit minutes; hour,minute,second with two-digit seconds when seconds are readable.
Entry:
7,26,59
